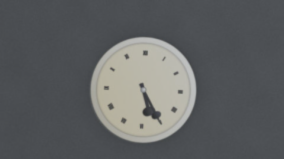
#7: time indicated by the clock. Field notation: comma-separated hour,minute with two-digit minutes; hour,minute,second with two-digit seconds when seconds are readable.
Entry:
5,25
